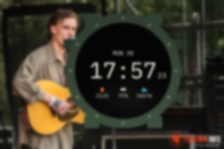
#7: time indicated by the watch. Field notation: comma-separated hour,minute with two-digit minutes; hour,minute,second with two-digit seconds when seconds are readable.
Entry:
17,57
